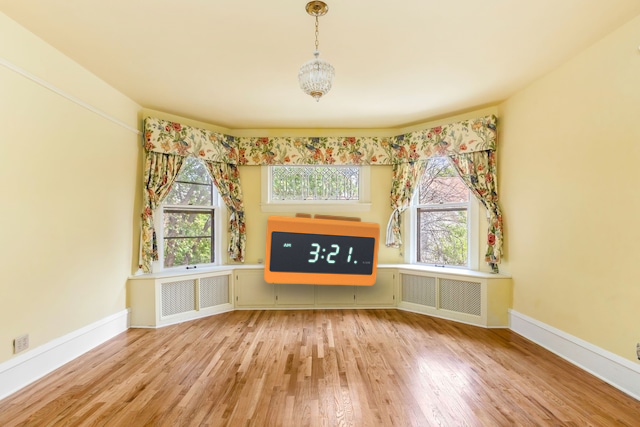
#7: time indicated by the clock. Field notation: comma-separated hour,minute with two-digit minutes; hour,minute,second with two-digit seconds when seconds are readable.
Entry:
3,21
